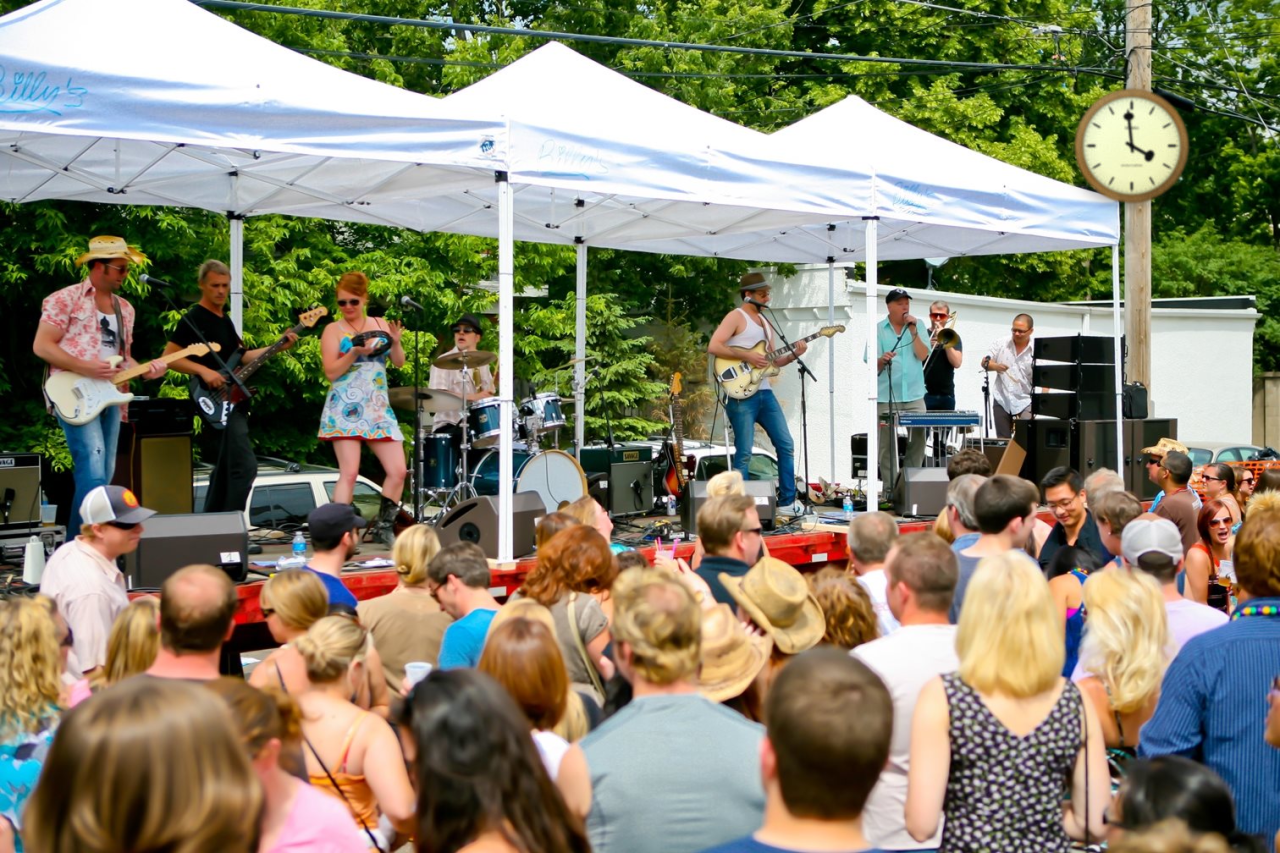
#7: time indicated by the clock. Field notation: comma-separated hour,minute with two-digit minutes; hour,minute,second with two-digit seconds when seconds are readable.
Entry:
3,59
